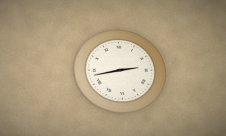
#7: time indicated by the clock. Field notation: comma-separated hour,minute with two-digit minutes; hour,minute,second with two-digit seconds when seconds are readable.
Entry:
2,43
